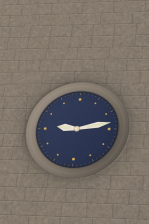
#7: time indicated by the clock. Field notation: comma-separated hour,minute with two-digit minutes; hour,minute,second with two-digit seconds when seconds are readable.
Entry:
9,13
